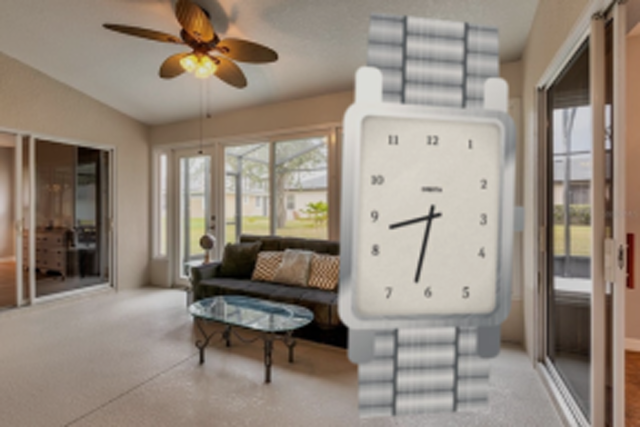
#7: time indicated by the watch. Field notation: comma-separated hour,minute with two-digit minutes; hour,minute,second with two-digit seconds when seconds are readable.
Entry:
8,32
